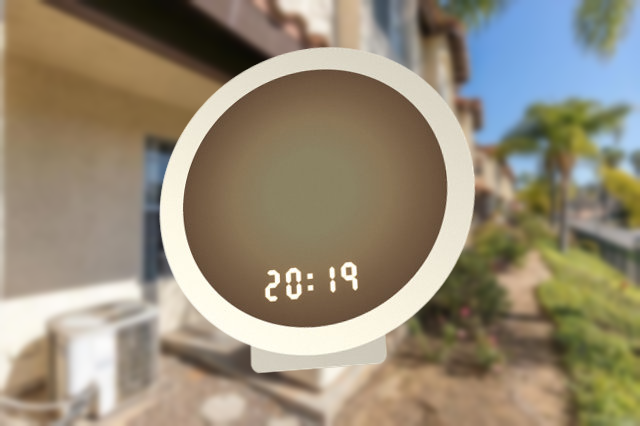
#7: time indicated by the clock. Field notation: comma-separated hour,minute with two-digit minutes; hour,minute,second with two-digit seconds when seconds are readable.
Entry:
20,19
